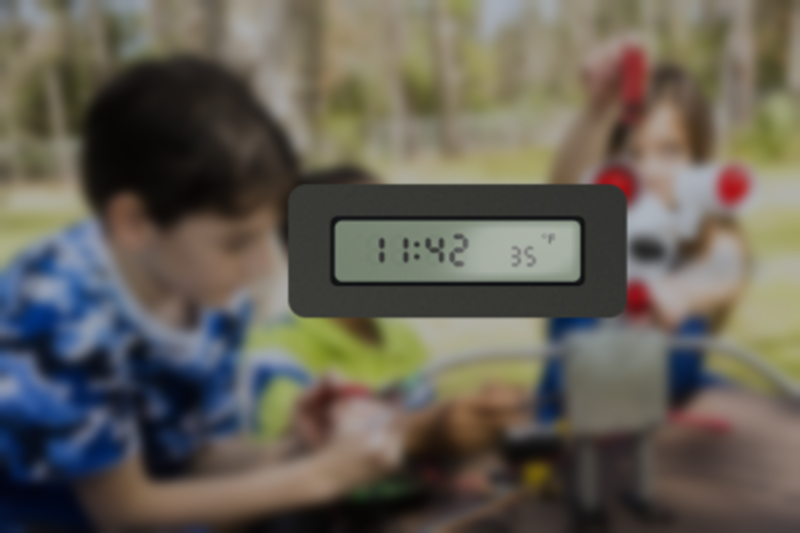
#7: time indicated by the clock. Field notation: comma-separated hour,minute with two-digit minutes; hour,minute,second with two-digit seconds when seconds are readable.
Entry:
11,42
